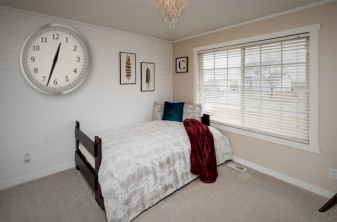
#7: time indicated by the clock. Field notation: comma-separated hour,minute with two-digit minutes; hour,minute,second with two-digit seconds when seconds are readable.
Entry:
12,33
